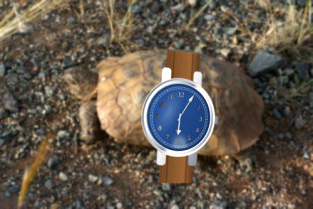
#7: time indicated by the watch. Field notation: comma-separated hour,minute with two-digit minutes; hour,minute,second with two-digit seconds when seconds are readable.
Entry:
6,05
